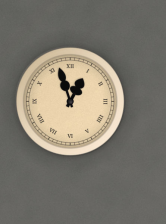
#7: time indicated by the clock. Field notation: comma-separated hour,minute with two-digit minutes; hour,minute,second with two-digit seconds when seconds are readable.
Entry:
12,57
